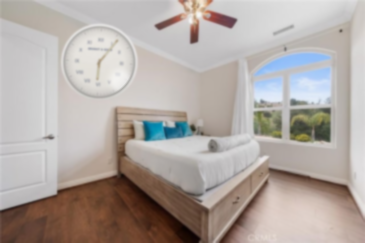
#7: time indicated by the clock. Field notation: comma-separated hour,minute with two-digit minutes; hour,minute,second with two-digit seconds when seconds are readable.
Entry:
6,06
